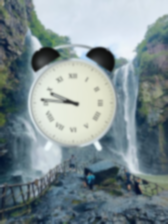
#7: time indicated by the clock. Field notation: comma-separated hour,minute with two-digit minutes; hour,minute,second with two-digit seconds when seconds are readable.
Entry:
9,46
